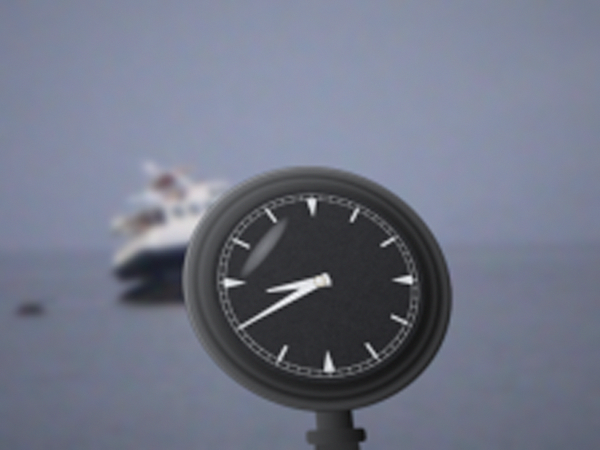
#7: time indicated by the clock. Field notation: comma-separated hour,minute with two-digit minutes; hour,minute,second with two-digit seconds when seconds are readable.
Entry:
8,40
